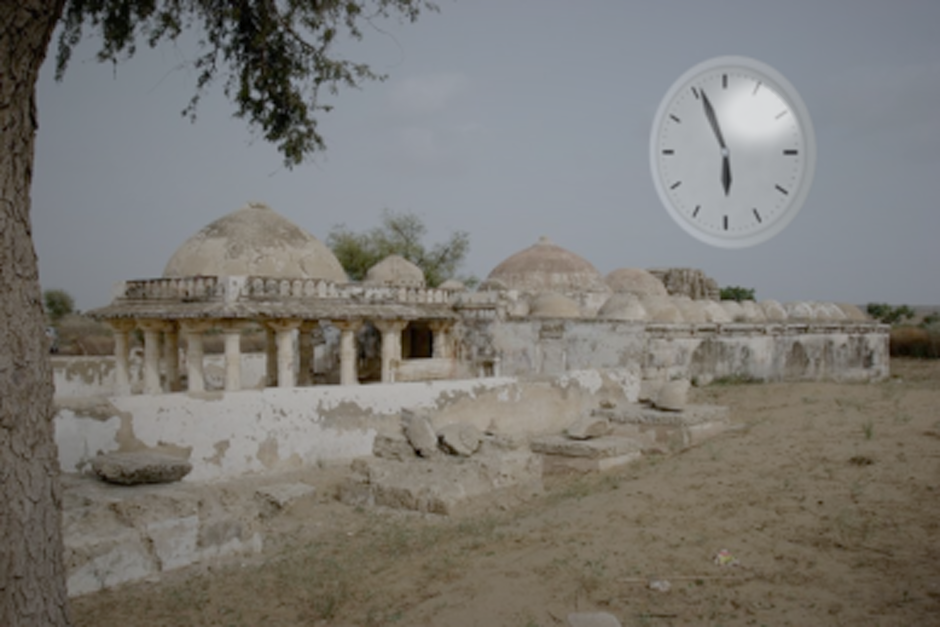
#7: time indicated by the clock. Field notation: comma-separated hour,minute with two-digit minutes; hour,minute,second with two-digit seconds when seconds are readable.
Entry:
5,56
